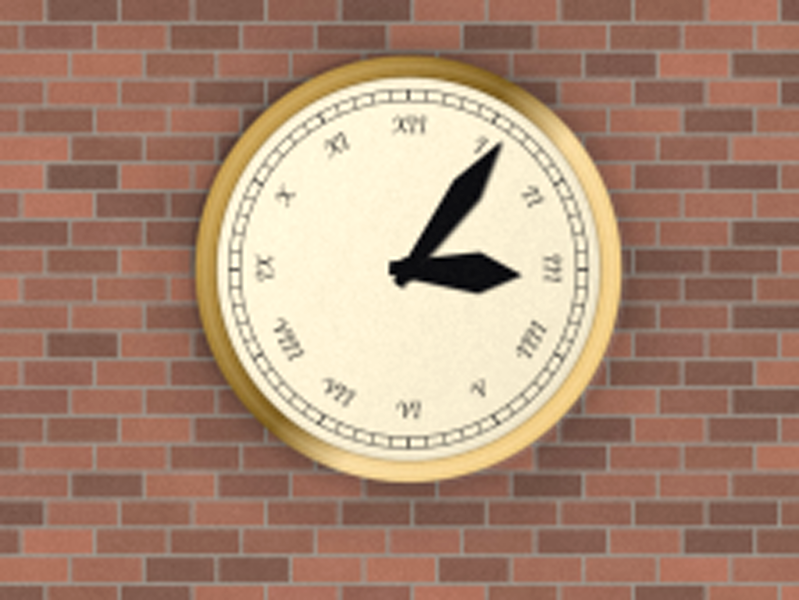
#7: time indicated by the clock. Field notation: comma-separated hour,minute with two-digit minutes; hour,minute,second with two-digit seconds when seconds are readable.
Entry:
3,06
